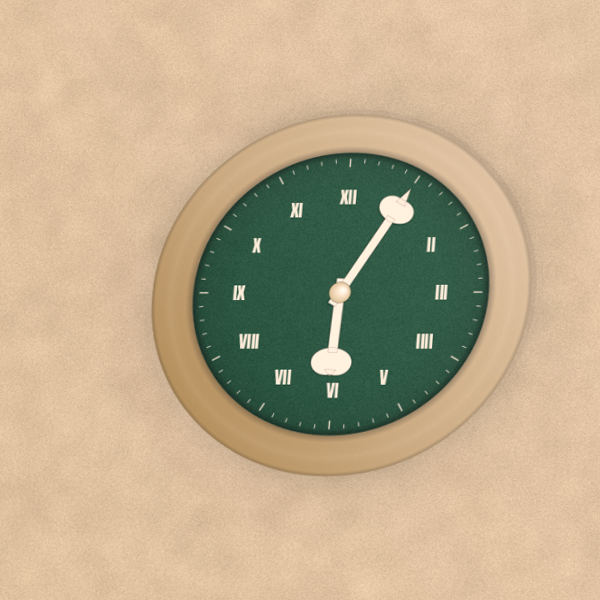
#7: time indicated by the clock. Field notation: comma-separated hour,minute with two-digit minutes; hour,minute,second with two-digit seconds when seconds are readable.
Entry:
6,05
